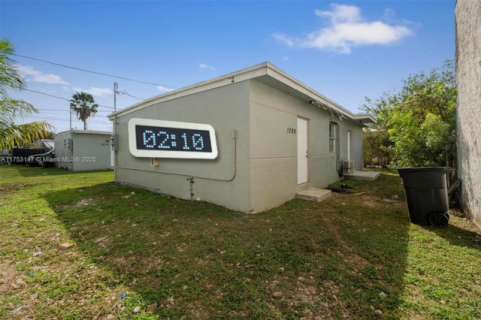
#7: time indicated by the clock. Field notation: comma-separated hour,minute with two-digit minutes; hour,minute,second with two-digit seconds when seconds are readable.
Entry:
2,10
